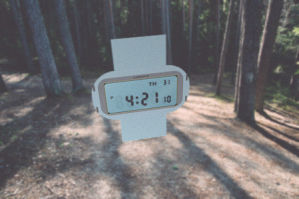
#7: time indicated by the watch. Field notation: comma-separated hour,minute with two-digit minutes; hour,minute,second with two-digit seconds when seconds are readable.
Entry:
4,21,10
